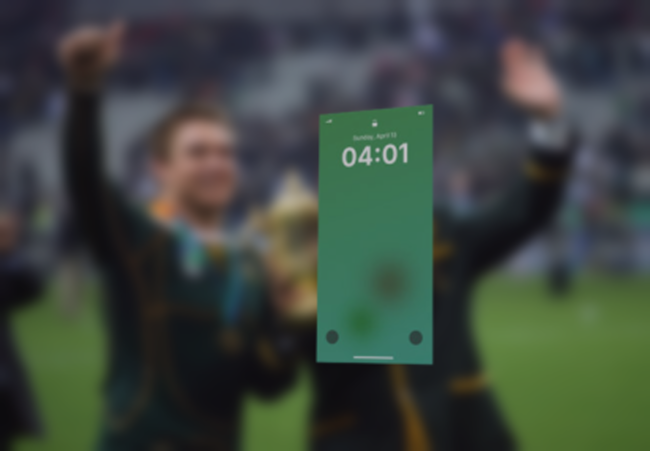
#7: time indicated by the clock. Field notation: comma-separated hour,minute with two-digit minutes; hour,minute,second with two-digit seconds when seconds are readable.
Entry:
4,01
